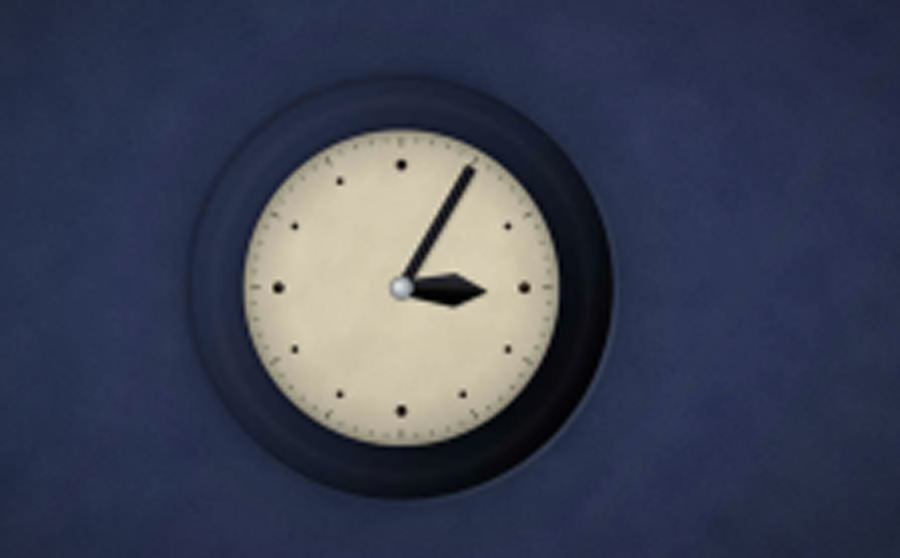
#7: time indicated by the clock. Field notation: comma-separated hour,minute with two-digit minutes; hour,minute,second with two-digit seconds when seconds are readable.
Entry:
3,05
